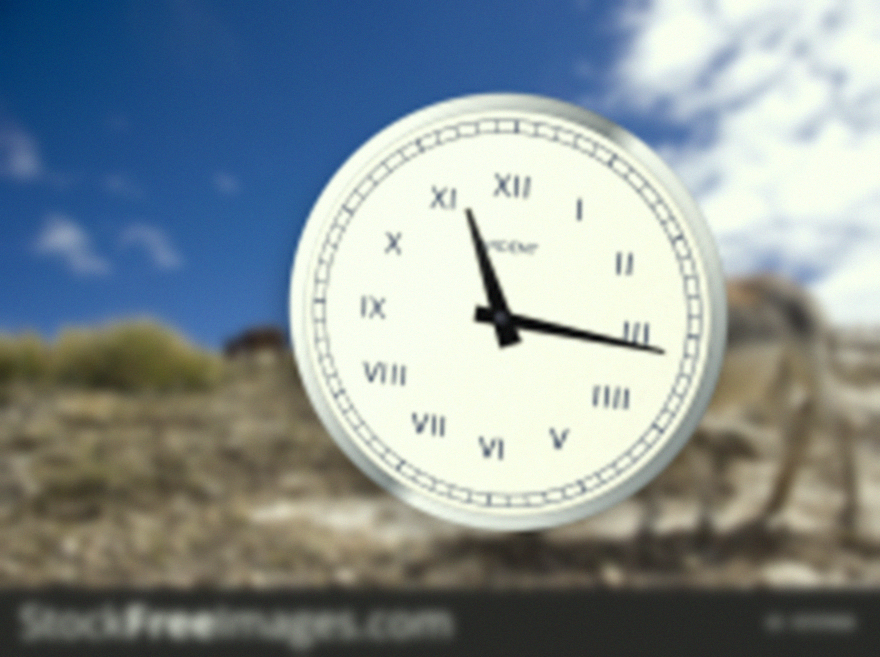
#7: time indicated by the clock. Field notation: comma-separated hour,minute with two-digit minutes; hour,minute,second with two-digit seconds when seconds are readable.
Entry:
11,16
